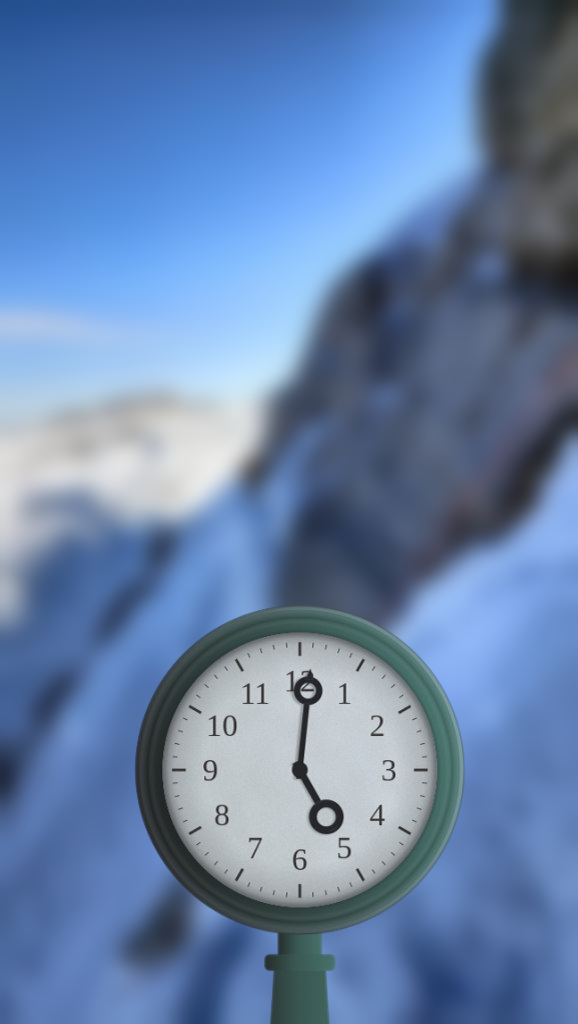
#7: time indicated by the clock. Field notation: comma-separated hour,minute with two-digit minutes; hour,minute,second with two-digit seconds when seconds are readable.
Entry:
5,01
